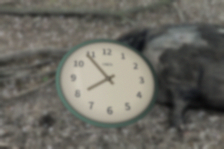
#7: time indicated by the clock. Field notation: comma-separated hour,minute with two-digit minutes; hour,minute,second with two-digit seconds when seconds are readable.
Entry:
7,54
